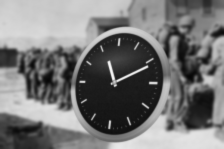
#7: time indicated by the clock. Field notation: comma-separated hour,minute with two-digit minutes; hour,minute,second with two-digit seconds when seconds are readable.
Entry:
11,11
